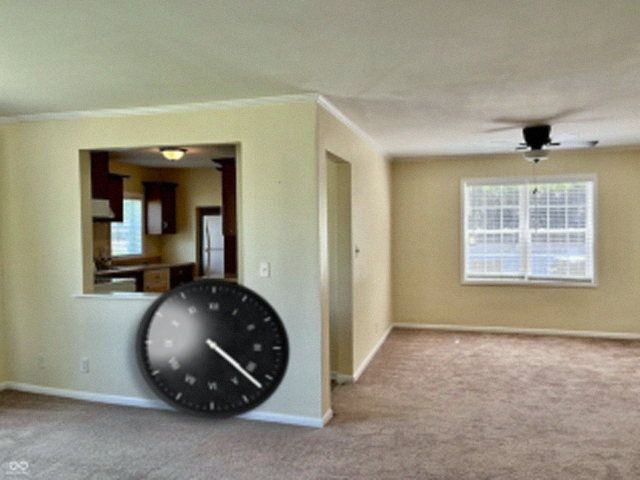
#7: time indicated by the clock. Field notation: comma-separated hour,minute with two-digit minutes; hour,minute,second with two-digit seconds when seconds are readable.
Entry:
4,22
